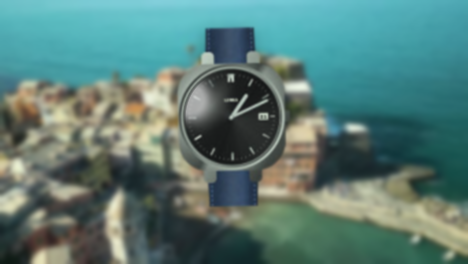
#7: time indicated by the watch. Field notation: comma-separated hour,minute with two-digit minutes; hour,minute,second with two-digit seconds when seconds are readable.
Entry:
1,11
